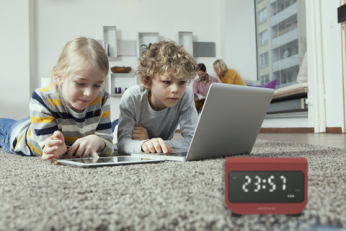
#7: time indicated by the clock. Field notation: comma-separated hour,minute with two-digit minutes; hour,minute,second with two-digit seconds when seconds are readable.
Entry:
23,57
